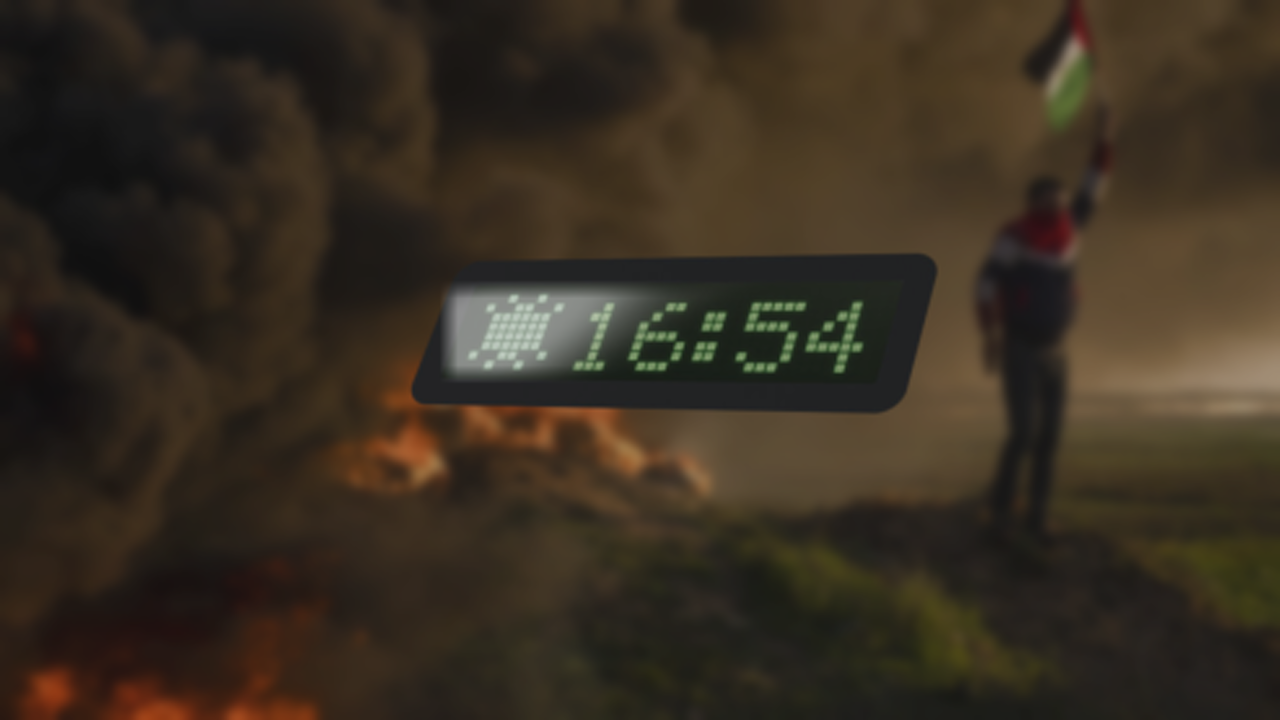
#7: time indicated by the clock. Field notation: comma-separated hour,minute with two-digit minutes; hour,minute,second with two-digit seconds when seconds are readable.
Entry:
16,54
